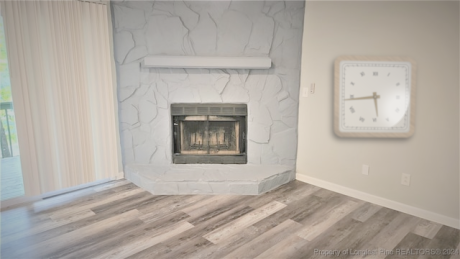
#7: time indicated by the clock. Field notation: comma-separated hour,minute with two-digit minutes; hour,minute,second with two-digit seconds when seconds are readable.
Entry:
5,44
